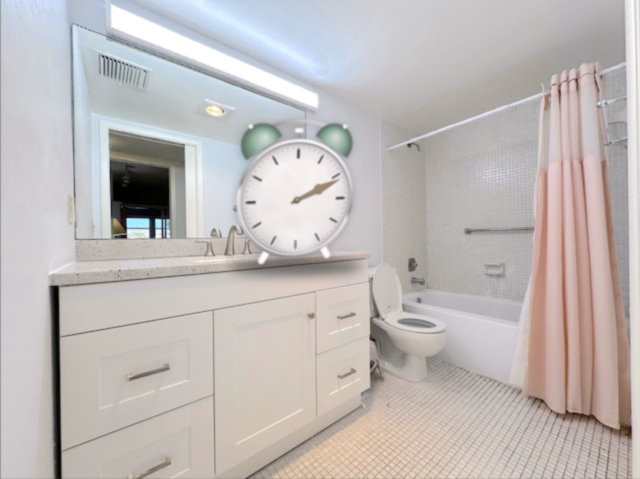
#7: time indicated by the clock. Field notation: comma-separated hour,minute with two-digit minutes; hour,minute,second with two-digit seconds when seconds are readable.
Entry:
2,11
